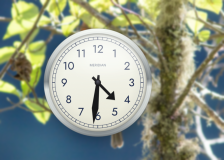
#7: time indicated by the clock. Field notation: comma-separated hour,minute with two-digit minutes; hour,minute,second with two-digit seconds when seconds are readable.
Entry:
4,31
